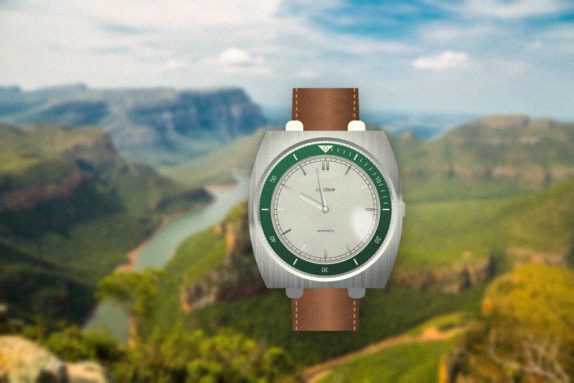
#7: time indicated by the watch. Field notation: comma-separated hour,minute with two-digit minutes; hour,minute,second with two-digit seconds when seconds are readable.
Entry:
9,58
